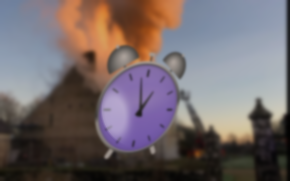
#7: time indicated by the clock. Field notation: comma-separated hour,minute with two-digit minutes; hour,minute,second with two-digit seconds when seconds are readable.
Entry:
12,58
